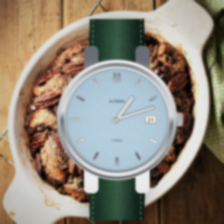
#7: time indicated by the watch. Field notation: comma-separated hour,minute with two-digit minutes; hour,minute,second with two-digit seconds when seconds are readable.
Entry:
1,12
